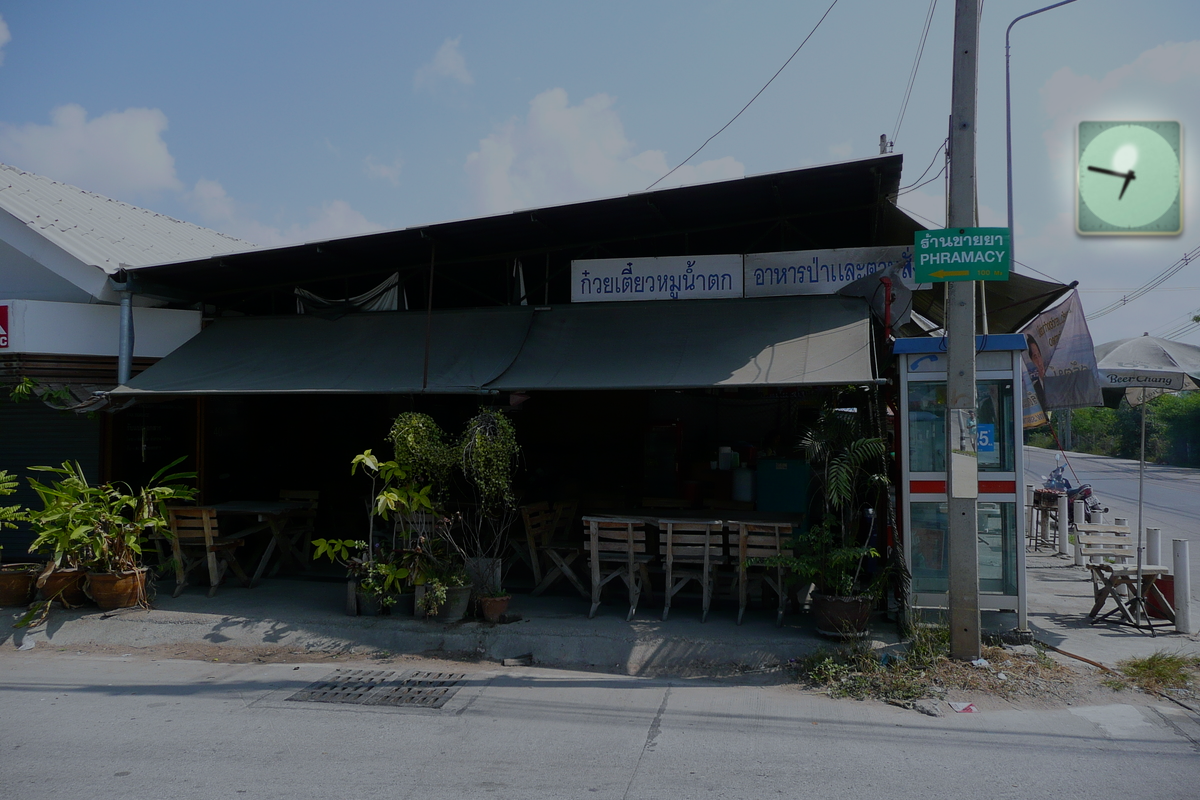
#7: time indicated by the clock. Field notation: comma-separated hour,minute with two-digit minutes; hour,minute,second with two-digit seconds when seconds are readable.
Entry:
6,47
